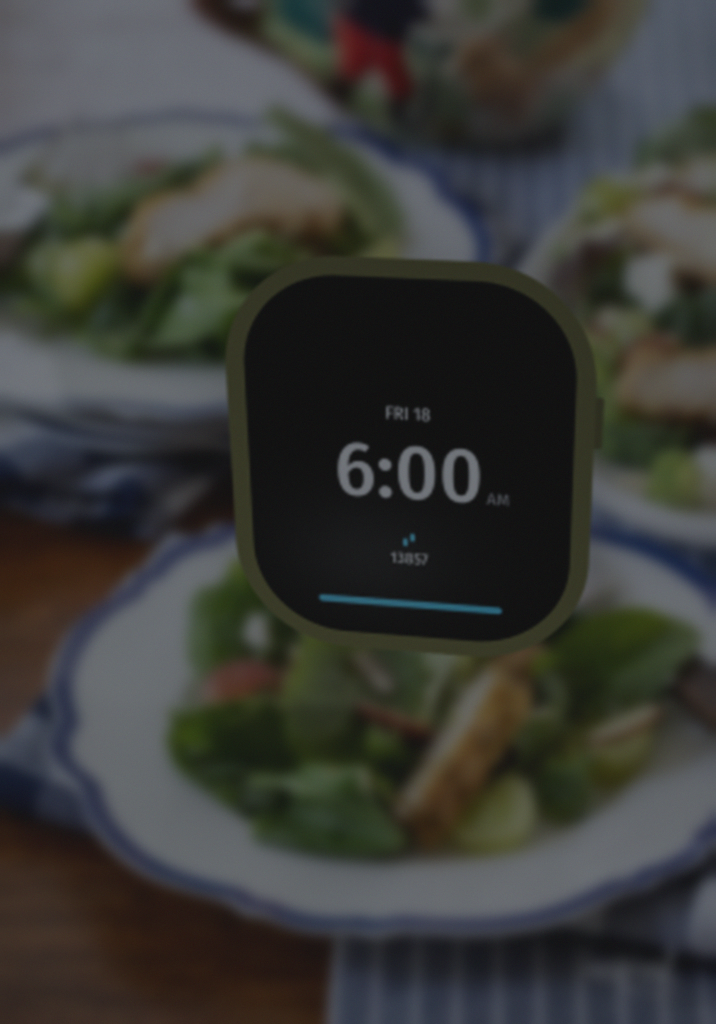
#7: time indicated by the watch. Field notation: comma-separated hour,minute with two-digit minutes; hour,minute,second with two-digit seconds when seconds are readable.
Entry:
6,00
